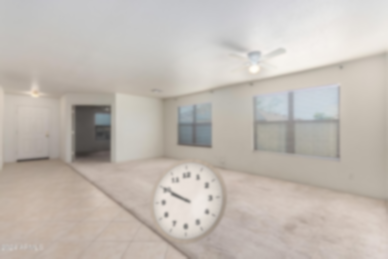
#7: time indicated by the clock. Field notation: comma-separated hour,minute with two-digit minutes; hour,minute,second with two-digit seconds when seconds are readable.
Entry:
9,50
